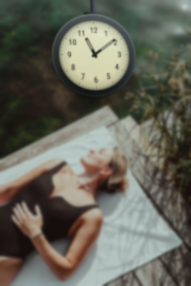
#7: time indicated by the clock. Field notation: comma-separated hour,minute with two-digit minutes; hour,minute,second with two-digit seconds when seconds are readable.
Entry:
11,09
